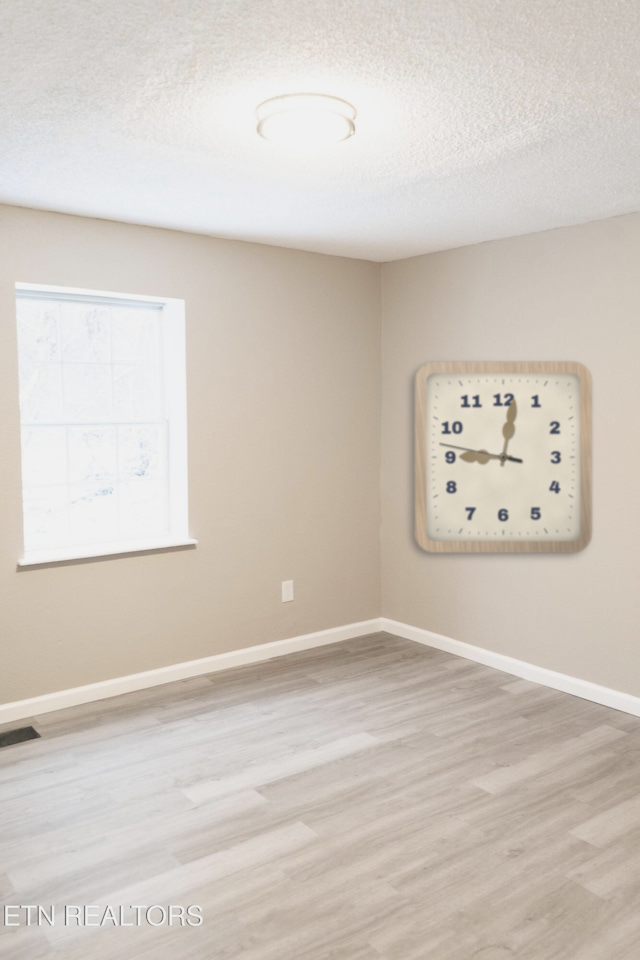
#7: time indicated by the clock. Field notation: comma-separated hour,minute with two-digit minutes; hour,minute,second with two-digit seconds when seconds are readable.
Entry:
9,01,47
